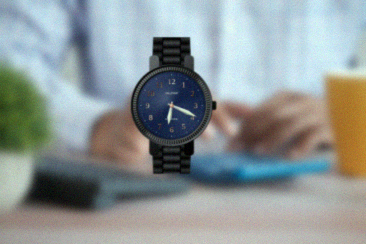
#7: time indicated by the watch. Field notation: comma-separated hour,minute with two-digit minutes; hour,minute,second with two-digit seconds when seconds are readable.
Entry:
6,19
